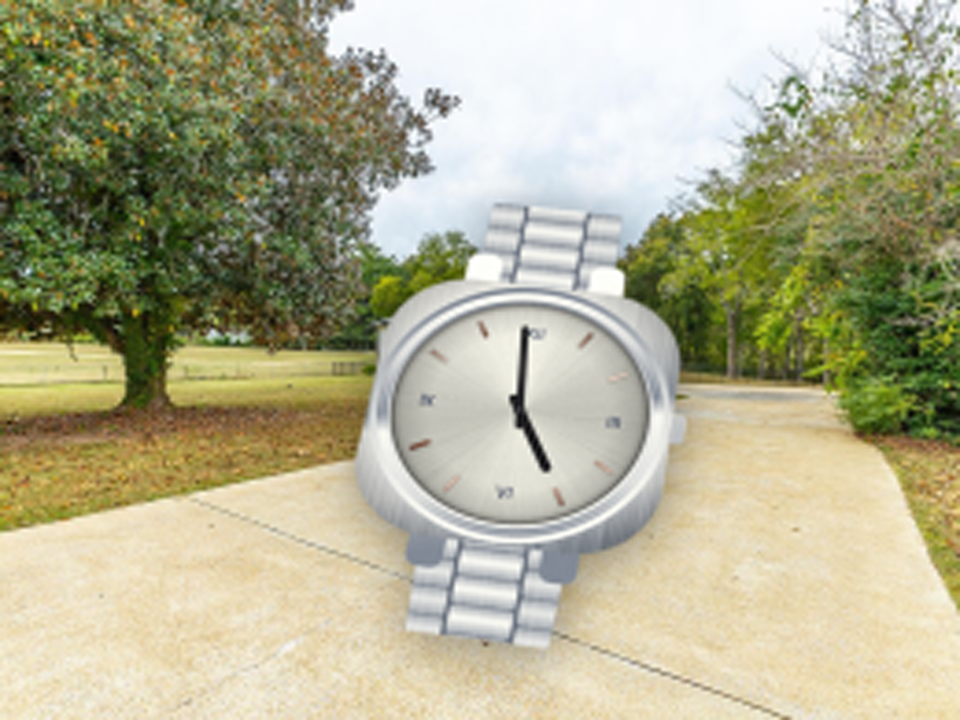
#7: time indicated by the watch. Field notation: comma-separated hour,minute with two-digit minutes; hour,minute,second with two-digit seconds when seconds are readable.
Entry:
4,59
